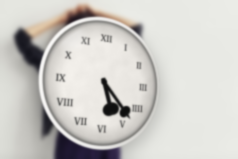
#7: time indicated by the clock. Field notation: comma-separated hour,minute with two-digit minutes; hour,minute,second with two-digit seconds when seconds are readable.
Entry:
5,23
